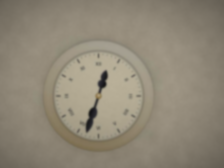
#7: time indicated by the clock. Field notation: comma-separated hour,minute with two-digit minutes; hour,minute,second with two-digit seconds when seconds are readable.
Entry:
12,33
